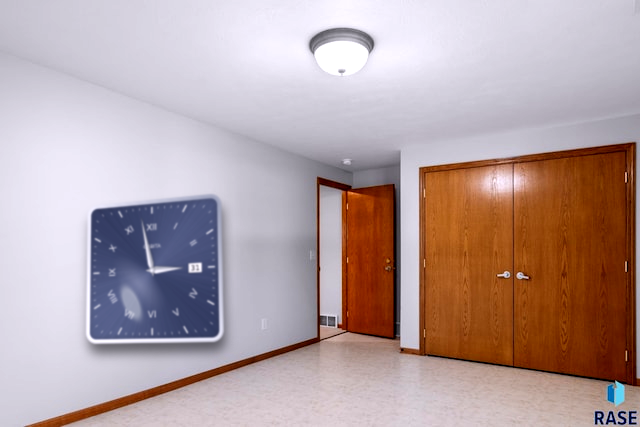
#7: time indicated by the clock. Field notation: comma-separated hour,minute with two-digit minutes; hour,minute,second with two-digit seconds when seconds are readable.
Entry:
2,58
